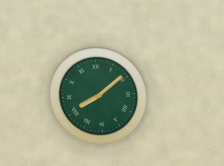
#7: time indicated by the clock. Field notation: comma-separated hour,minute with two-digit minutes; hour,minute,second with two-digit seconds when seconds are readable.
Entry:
8,09
